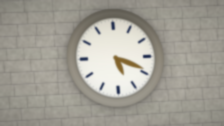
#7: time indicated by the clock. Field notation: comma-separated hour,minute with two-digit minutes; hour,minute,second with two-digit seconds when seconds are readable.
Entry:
5,19
